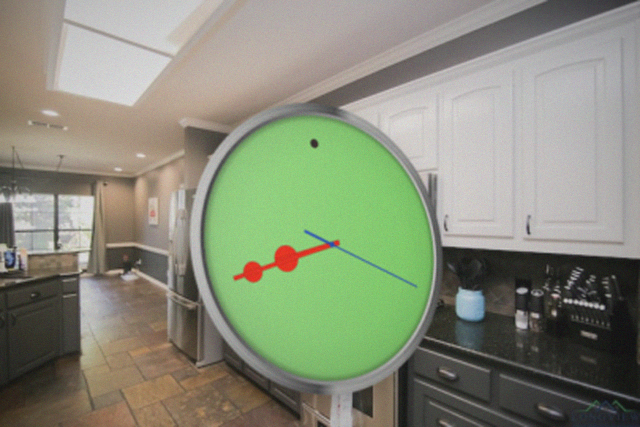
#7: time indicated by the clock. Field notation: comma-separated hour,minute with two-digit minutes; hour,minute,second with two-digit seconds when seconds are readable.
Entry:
8,43,20
